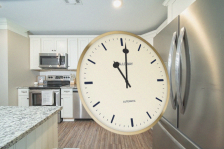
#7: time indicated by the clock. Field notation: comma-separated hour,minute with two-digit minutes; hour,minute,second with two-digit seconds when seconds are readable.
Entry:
11,01
